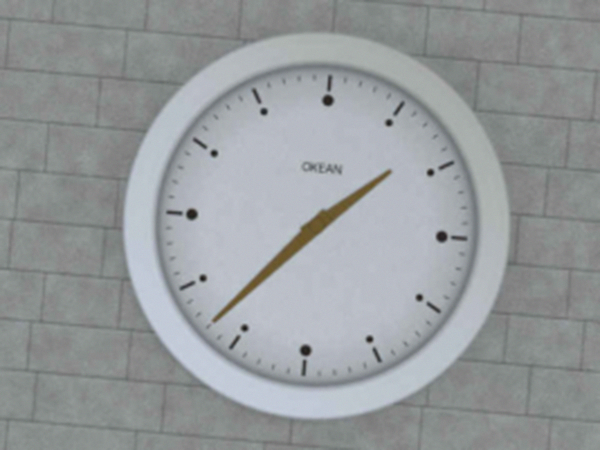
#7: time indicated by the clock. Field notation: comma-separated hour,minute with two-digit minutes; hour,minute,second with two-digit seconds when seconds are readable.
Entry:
1,37
